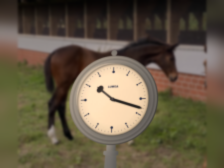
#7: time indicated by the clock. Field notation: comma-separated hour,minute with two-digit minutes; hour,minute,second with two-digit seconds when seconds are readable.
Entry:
10,18
